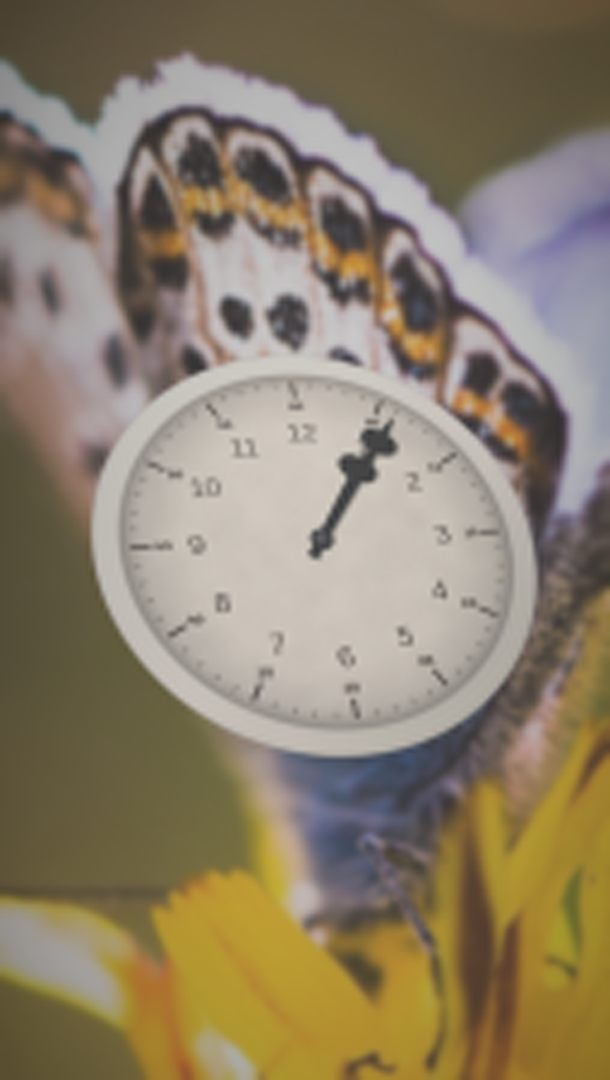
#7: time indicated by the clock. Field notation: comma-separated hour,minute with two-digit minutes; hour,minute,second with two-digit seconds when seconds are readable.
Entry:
1,06
